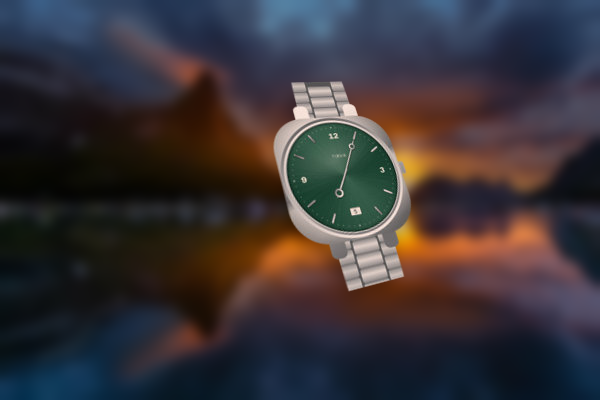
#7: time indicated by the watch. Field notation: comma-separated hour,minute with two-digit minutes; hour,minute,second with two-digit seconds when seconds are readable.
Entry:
7,05
